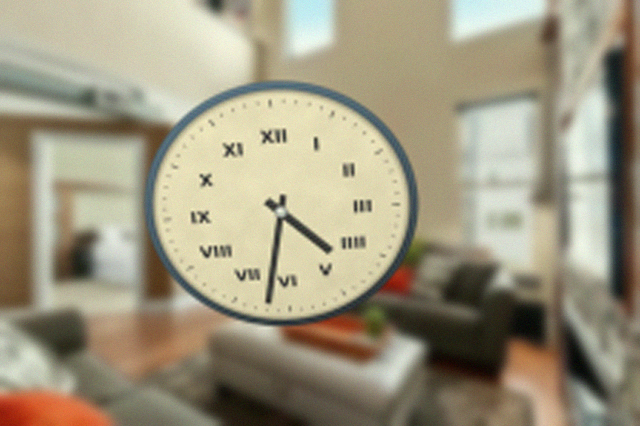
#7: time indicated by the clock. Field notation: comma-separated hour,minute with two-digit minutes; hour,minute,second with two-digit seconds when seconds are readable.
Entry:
4,32
